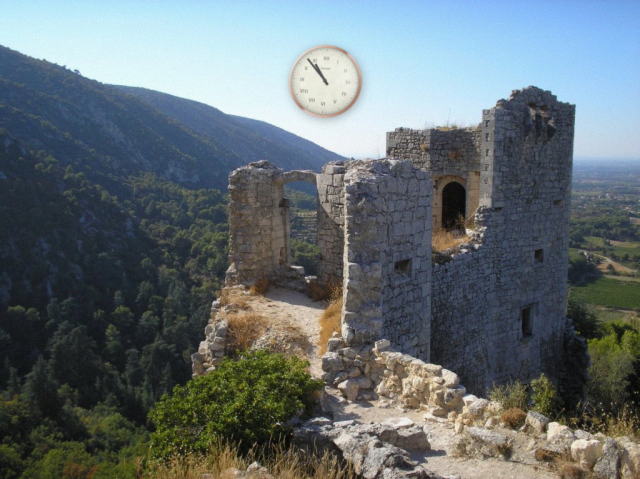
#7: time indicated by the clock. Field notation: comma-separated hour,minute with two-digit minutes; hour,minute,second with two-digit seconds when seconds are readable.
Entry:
10,53
